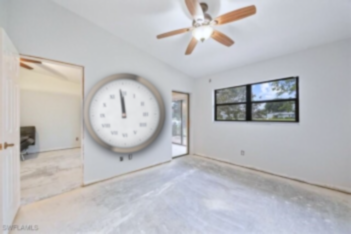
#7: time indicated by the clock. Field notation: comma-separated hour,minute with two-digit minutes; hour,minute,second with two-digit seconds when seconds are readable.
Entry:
11,59
